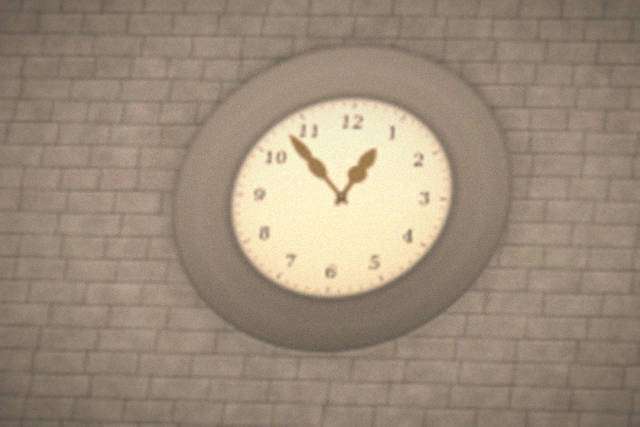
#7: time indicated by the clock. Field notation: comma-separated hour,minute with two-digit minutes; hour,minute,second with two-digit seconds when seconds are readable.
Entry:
12,53
